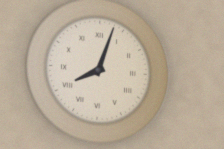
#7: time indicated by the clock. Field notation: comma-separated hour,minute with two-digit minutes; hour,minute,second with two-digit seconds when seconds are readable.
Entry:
8,03
